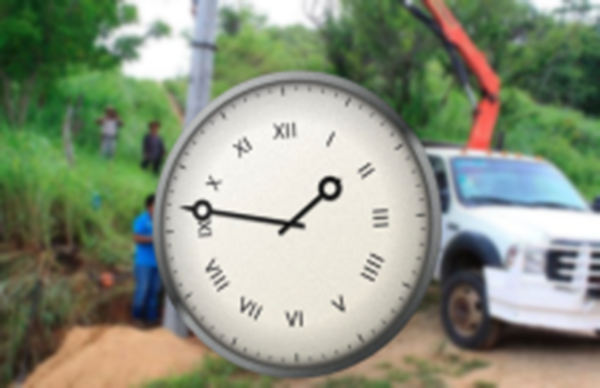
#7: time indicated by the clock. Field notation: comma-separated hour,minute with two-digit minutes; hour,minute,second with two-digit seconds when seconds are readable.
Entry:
1,47
